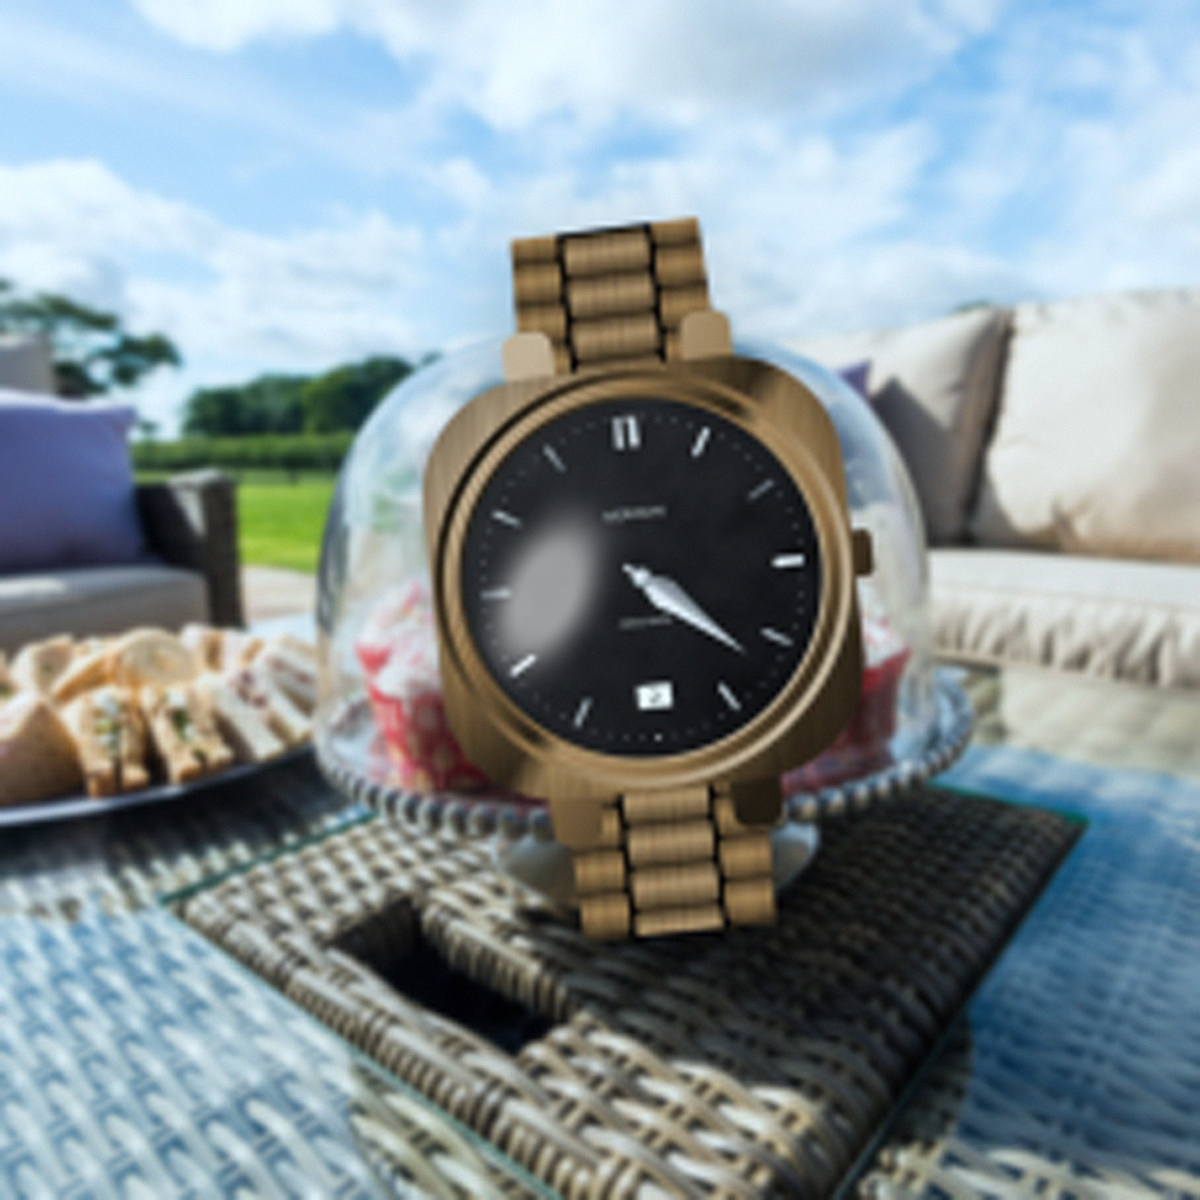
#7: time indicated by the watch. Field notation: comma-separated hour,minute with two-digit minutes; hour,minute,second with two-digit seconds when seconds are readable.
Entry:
4,22
